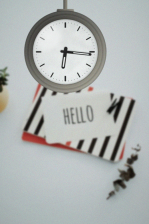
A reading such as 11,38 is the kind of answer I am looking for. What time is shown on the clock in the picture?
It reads 6,16
